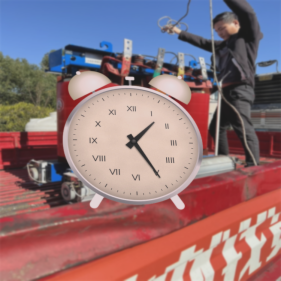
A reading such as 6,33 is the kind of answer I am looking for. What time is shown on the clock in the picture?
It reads 1,25
